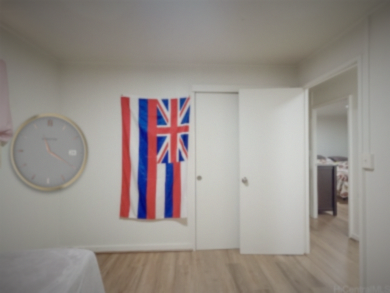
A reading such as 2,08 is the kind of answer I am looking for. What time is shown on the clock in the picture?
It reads 11,20
